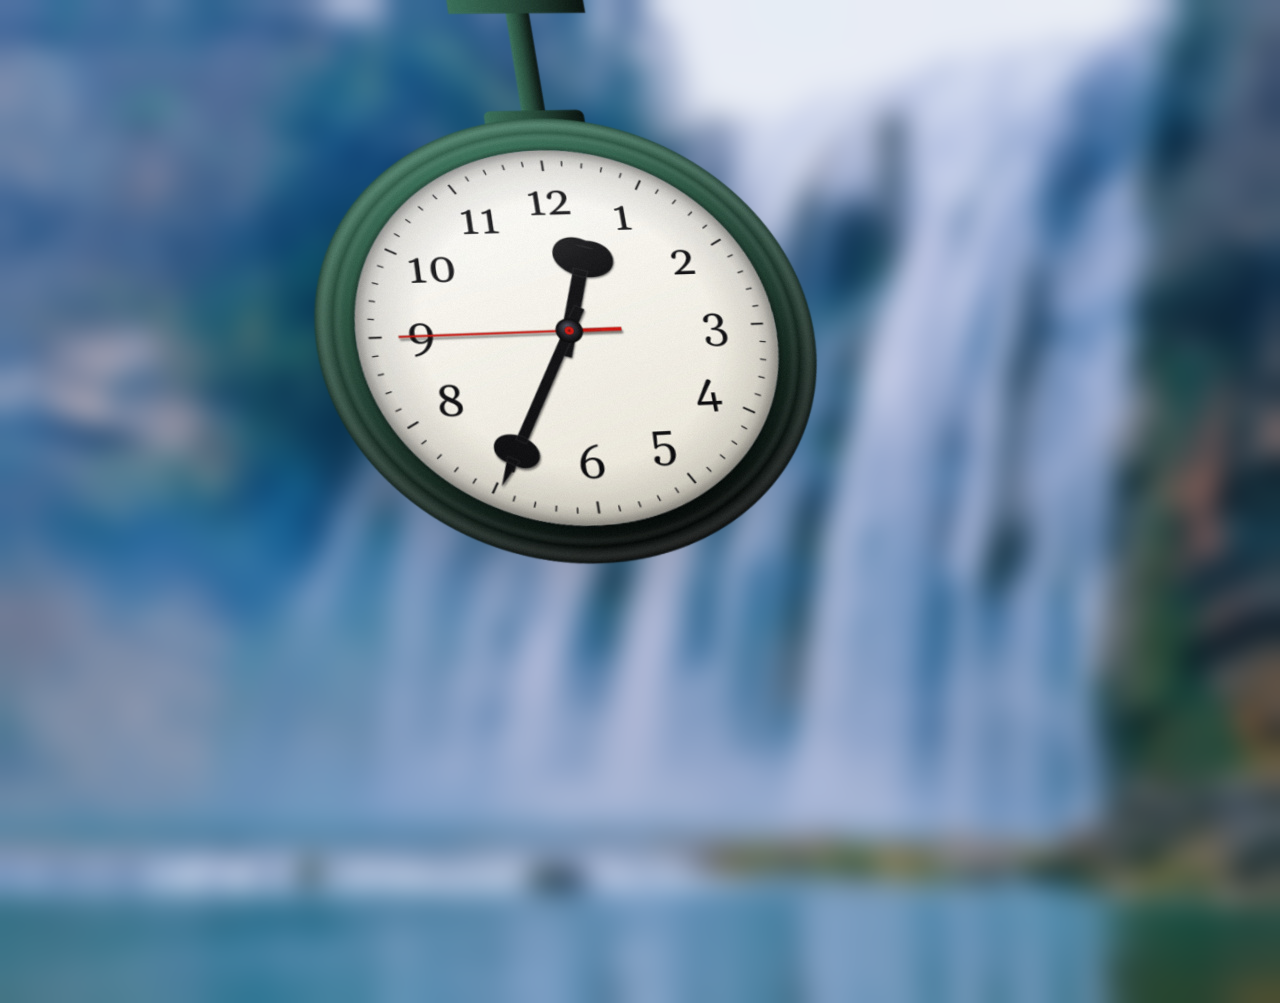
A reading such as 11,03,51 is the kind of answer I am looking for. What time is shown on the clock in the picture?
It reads 12,34,45
